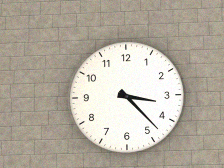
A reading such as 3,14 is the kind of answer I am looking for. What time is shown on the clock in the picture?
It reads 3,23
